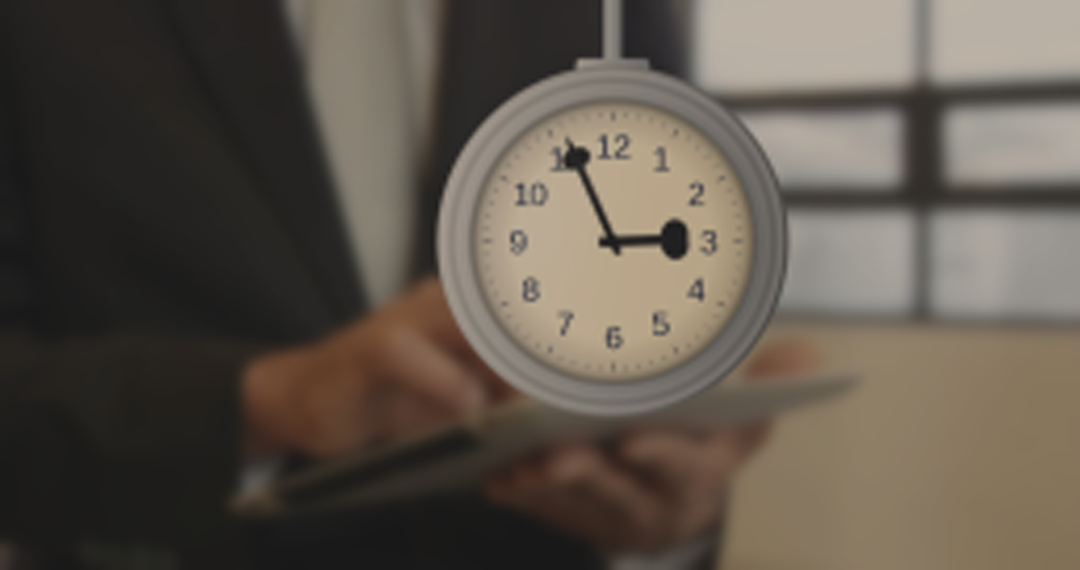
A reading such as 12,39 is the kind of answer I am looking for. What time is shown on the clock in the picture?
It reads 2,56
